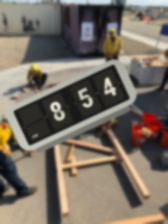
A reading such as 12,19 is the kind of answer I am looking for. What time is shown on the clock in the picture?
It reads 8,54
